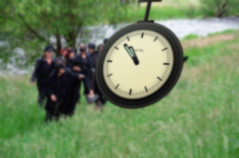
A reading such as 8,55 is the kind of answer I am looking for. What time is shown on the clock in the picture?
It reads 10,53
